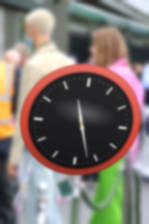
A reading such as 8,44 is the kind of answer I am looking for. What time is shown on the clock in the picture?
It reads 11,27
